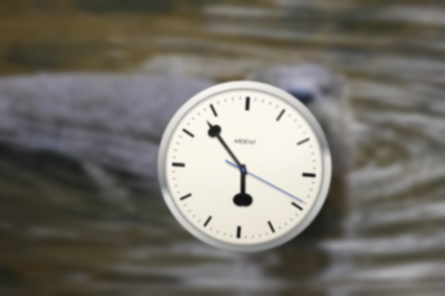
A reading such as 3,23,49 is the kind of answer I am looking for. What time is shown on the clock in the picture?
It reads 5,53,19
